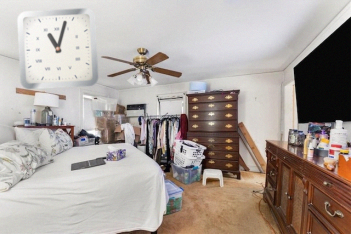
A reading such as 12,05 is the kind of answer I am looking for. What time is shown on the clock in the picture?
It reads 11,03
